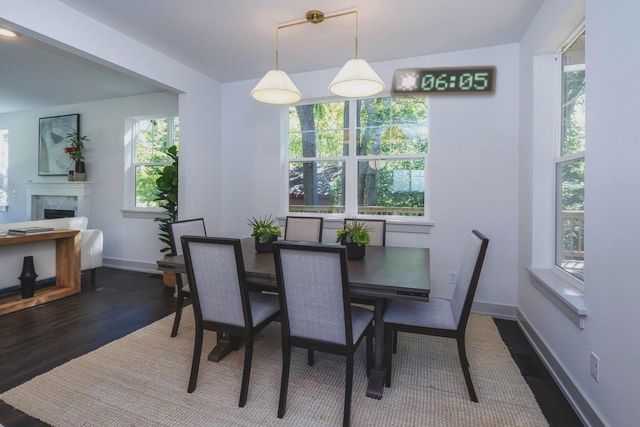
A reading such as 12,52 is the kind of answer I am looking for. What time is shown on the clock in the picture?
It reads 6,05
